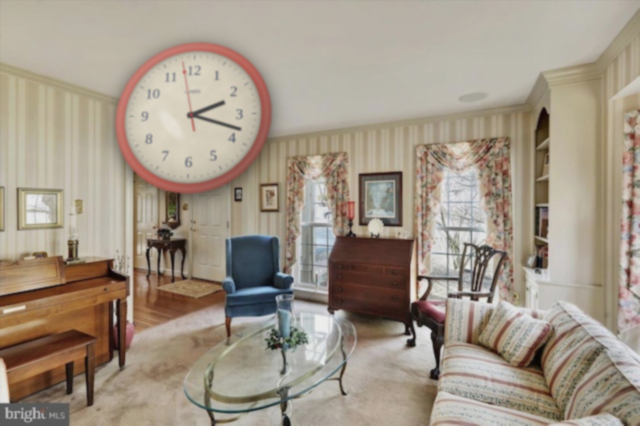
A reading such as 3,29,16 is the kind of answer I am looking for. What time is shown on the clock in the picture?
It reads 2,17,58
